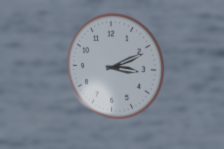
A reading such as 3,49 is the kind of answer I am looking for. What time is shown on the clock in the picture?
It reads 3,11
